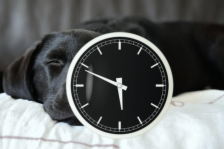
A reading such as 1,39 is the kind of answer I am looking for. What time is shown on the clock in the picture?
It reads 5,49
